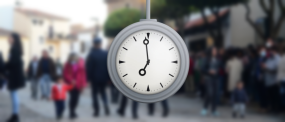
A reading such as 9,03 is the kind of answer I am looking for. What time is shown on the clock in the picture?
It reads 6,59
